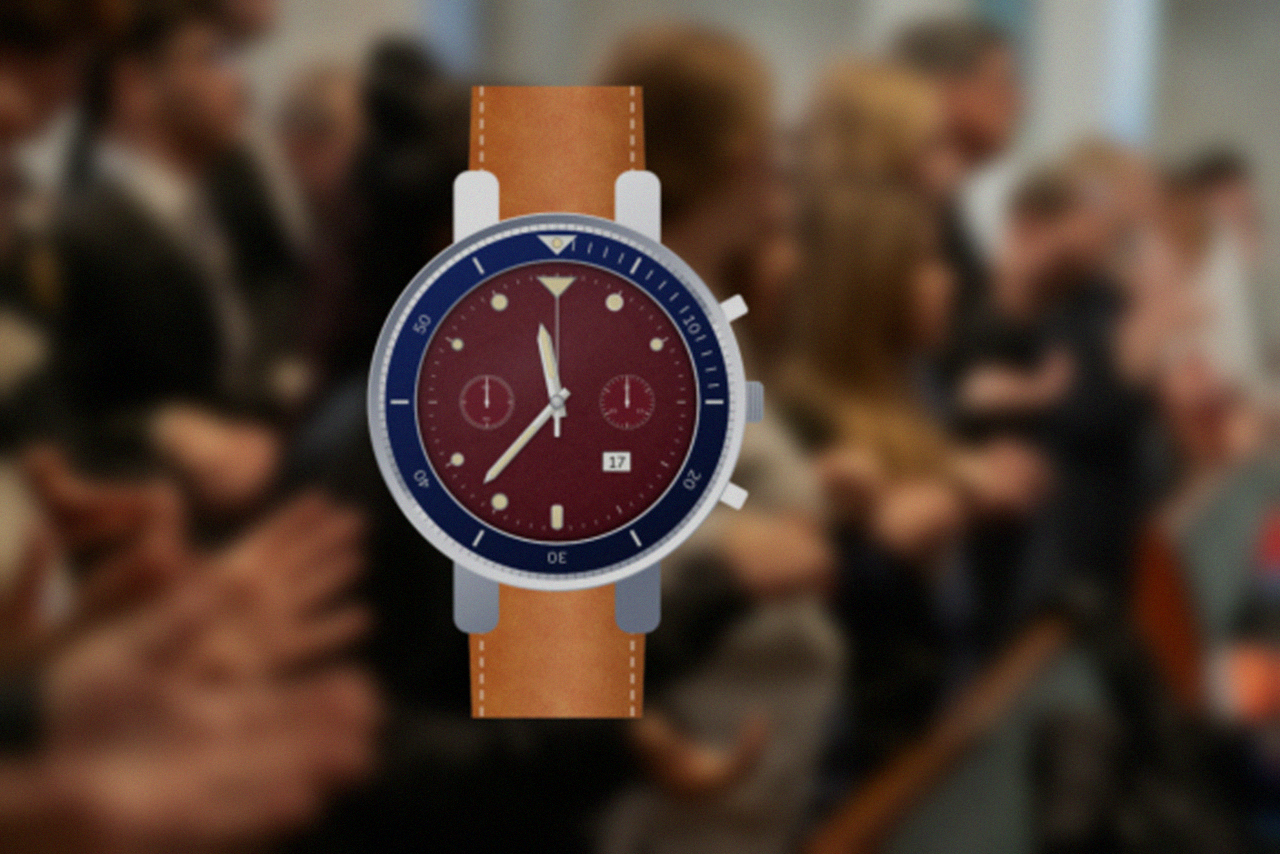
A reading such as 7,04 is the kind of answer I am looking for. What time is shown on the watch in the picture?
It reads 11,37
